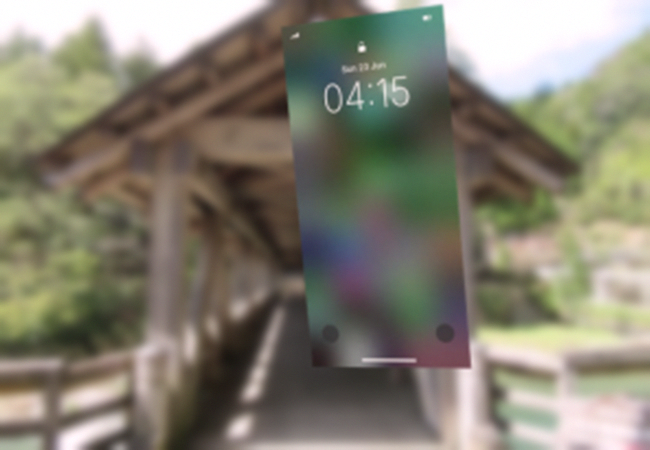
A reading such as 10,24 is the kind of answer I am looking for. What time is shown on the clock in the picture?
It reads 4,15
